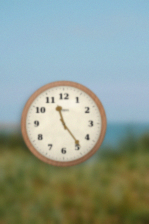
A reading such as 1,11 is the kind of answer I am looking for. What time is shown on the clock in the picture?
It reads 11,24
